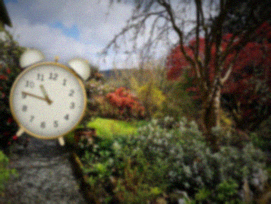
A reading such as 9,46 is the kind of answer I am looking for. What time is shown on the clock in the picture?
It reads 10,46
